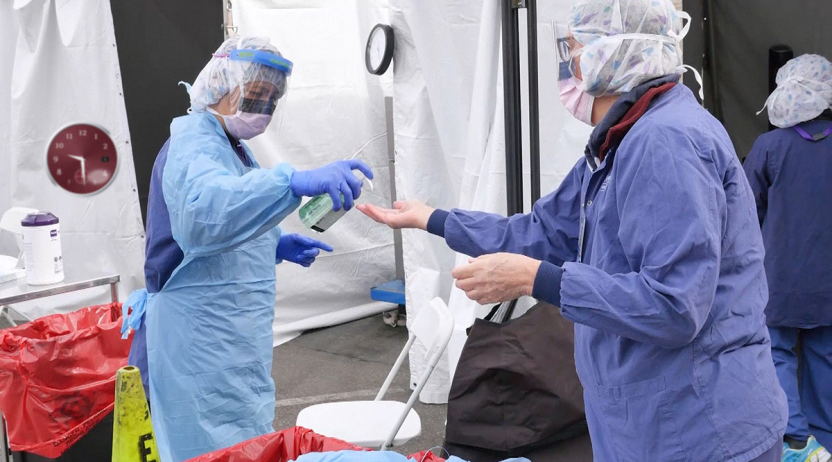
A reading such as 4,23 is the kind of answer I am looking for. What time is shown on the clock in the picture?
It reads 9,29
